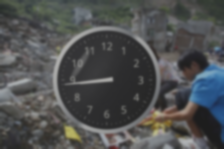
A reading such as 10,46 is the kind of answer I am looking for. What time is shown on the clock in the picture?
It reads 8,44
